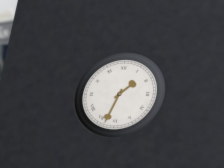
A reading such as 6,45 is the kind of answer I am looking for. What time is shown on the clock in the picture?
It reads 1,33
